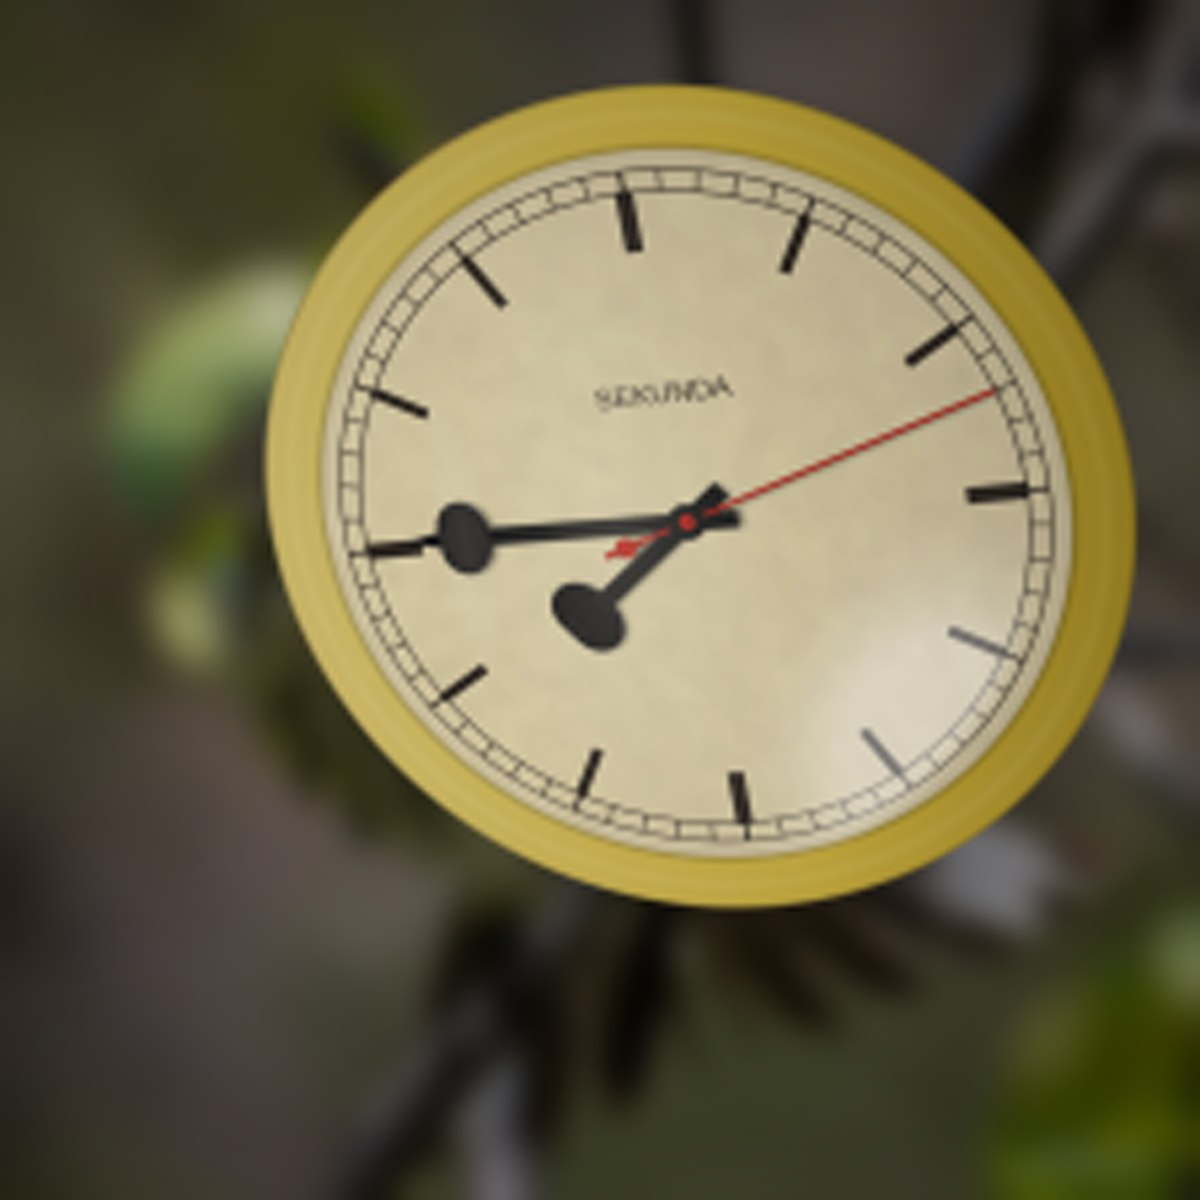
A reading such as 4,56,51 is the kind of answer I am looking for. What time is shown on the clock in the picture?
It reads 7,45,12
